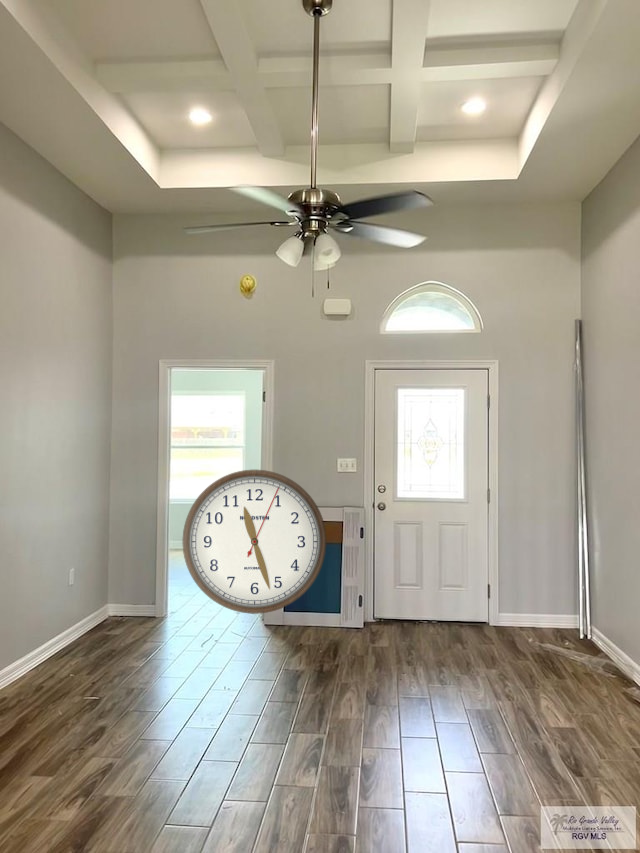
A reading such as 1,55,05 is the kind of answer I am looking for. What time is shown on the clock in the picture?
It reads 11,27,04
